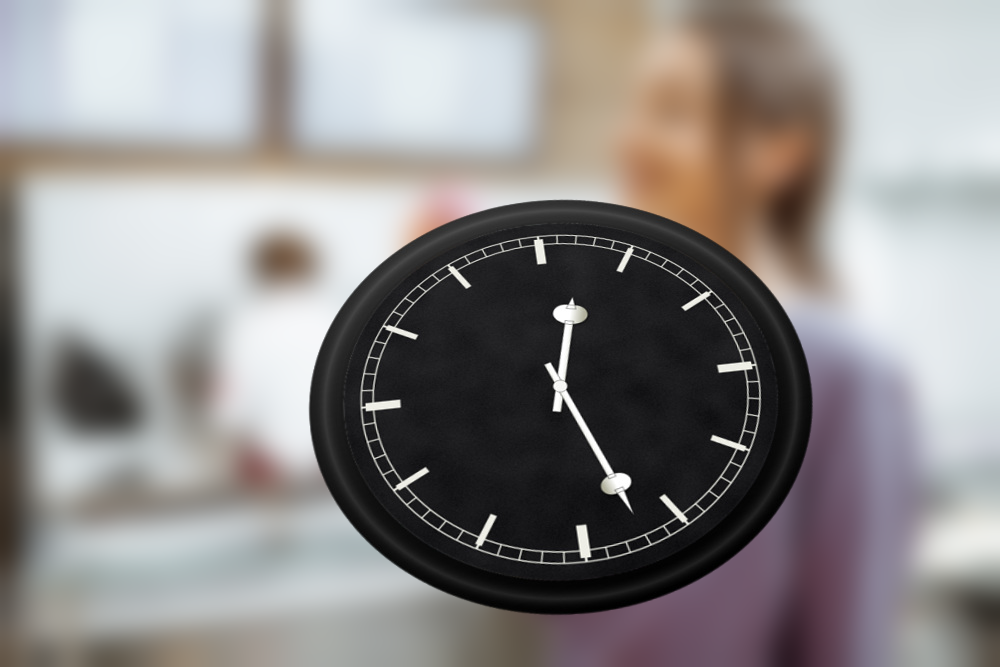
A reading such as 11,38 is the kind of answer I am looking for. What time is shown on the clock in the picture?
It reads 12,27
